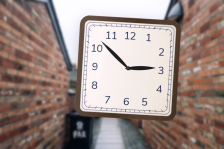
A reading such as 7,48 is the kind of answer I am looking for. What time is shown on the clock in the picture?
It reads 2,52
